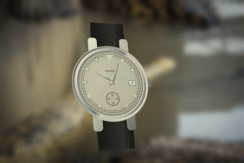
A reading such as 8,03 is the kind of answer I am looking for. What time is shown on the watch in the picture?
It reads 10,04
